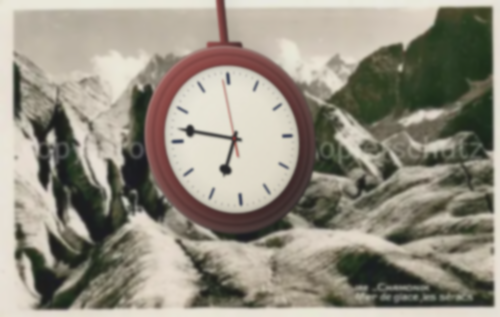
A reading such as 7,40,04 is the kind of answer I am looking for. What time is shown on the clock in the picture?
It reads 6,46,59
